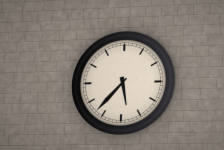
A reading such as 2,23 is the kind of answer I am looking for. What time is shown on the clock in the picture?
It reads 5,37
